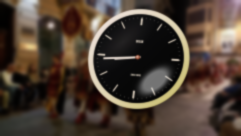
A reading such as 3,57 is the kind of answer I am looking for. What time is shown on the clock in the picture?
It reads 8,44
